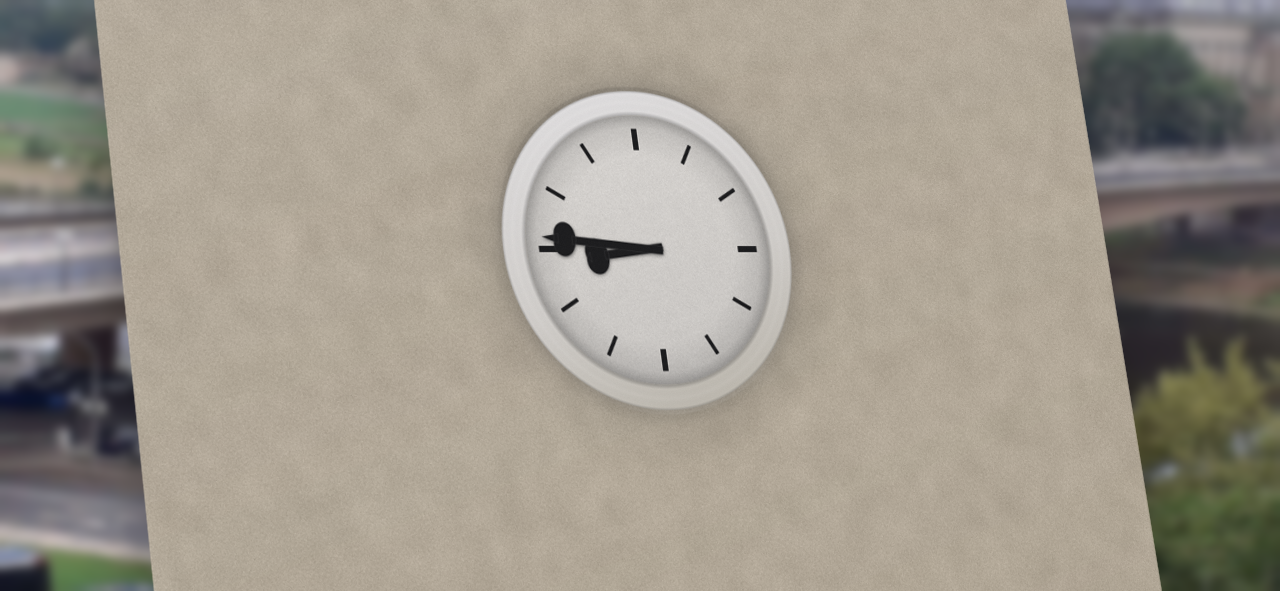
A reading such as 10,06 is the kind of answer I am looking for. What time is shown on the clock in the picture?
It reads 8,46
